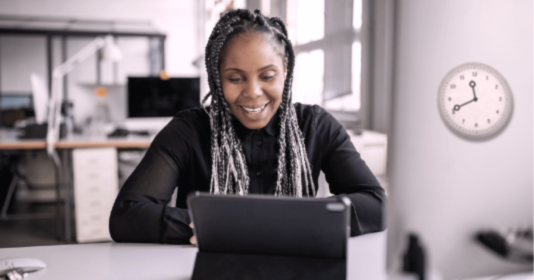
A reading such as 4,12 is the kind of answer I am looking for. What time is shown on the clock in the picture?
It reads 11,41
